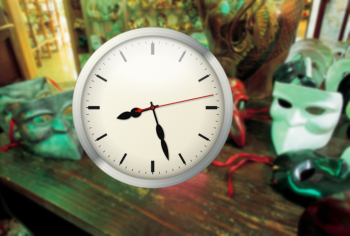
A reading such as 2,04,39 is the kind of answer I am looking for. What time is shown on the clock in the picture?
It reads 8,27,13
